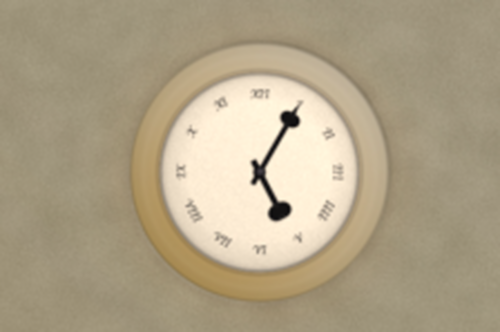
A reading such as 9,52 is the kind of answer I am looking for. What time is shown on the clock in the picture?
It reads 5,05
